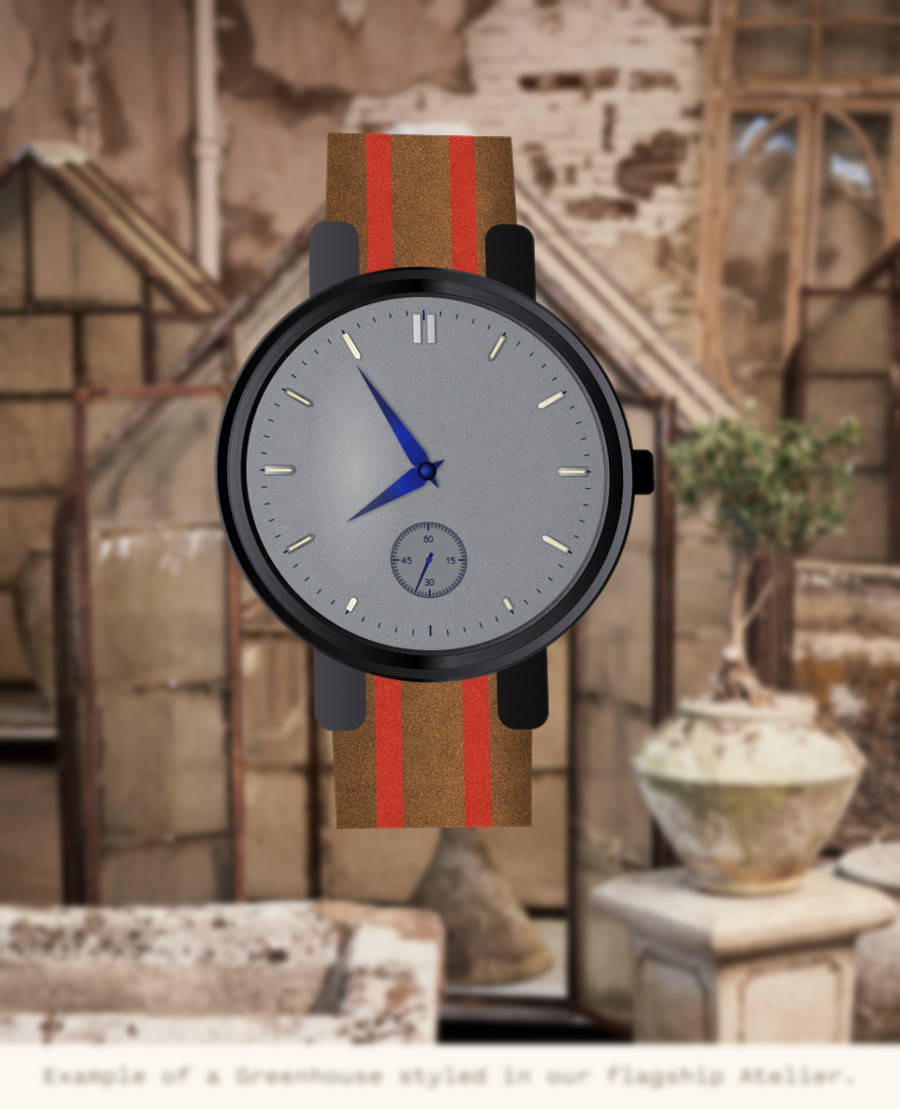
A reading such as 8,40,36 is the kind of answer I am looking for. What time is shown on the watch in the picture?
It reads 7,54,34
